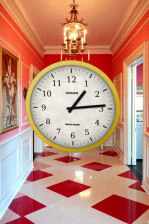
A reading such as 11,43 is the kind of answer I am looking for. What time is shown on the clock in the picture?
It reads 1,14
